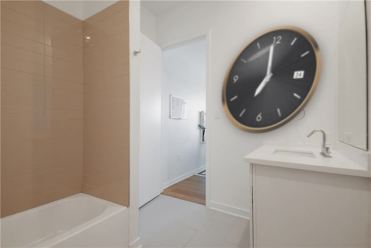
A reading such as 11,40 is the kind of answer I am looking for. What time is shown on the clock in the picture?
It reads 6,59
